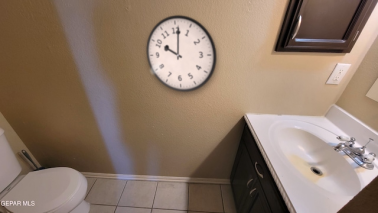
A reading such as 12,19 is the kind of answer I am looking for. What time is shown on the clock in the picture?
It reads 10,01
